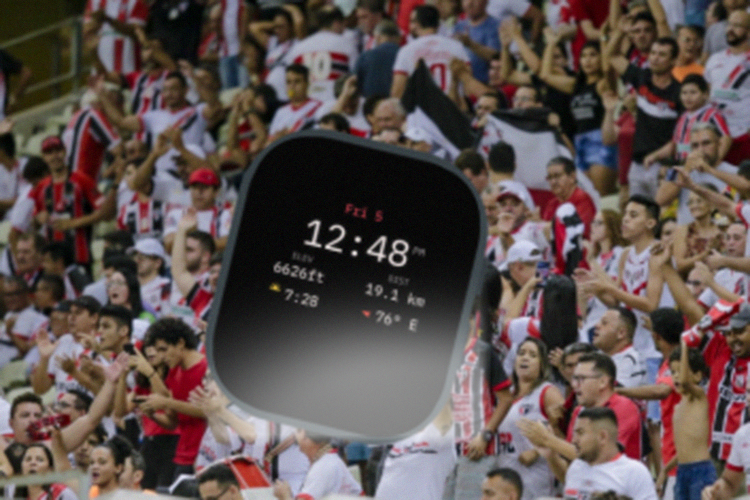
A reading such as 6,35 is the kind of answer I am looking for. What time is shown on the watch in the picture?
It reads 12,48
